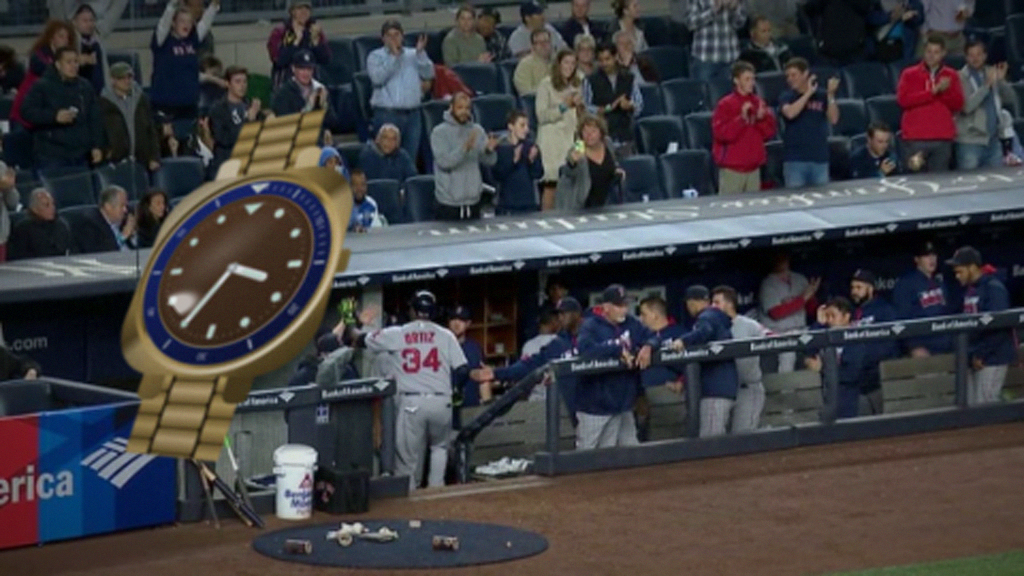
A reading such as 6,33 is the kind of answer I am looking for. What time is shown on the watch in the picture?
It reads 3,35
